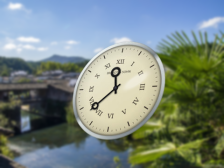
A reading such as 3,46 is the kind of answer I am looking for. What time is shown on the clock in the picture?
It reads 11,38
